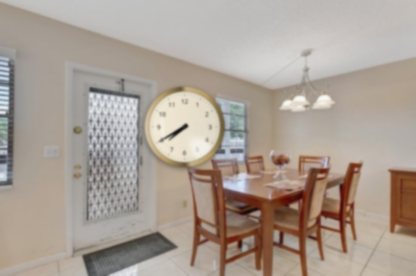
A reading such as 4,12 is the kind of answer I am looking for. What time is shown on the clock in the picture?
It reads 7,40
